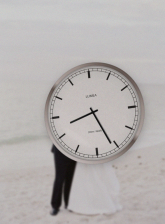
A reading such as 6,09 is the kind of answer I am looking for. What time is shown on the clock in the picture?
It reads 8,26
